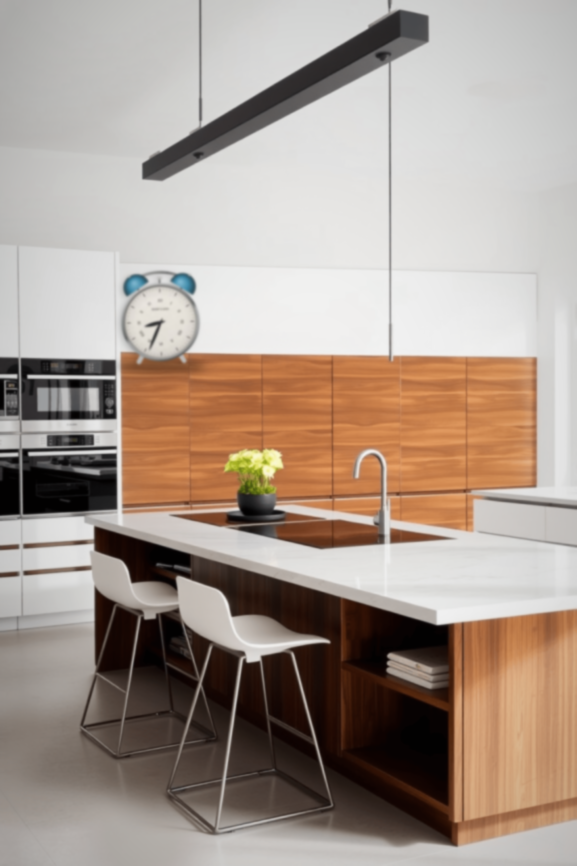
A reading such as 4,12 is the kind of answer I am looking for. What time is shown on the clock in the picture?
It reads 8,34
